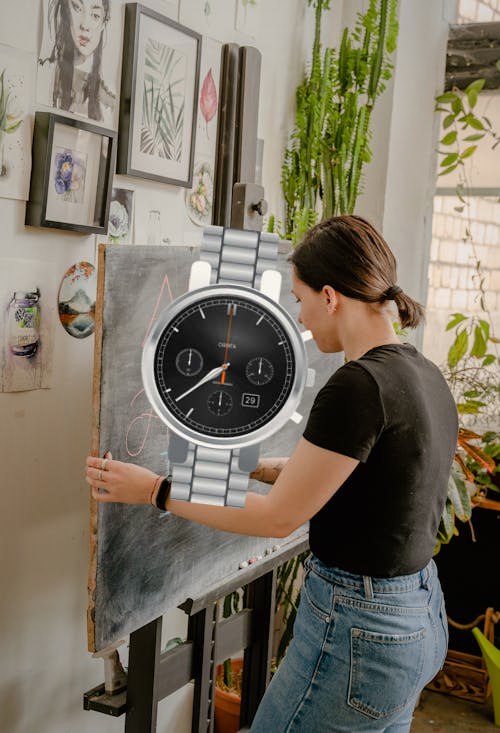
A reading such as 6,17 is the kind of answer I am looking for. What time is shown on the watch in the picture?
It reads 7,38
